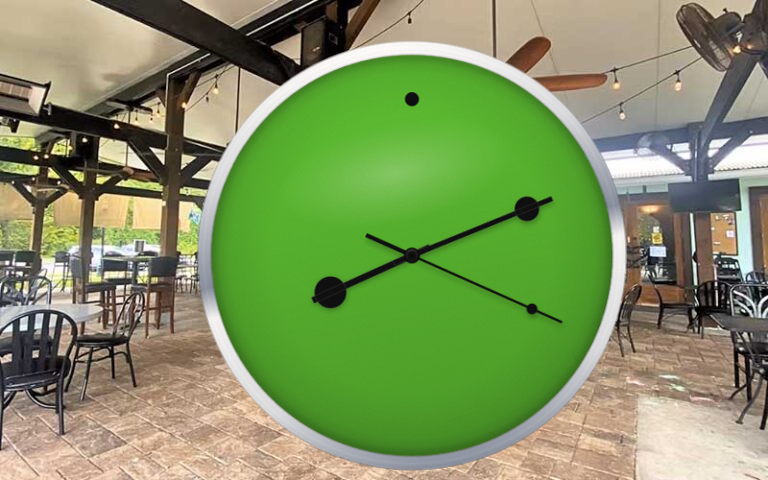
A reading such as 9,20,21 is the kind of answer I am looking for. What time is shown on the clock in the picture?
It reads 8,11,19
